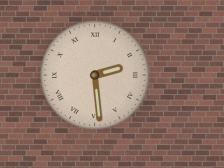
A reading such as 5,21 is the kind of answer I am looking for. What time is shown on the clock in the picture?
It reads 2,29
